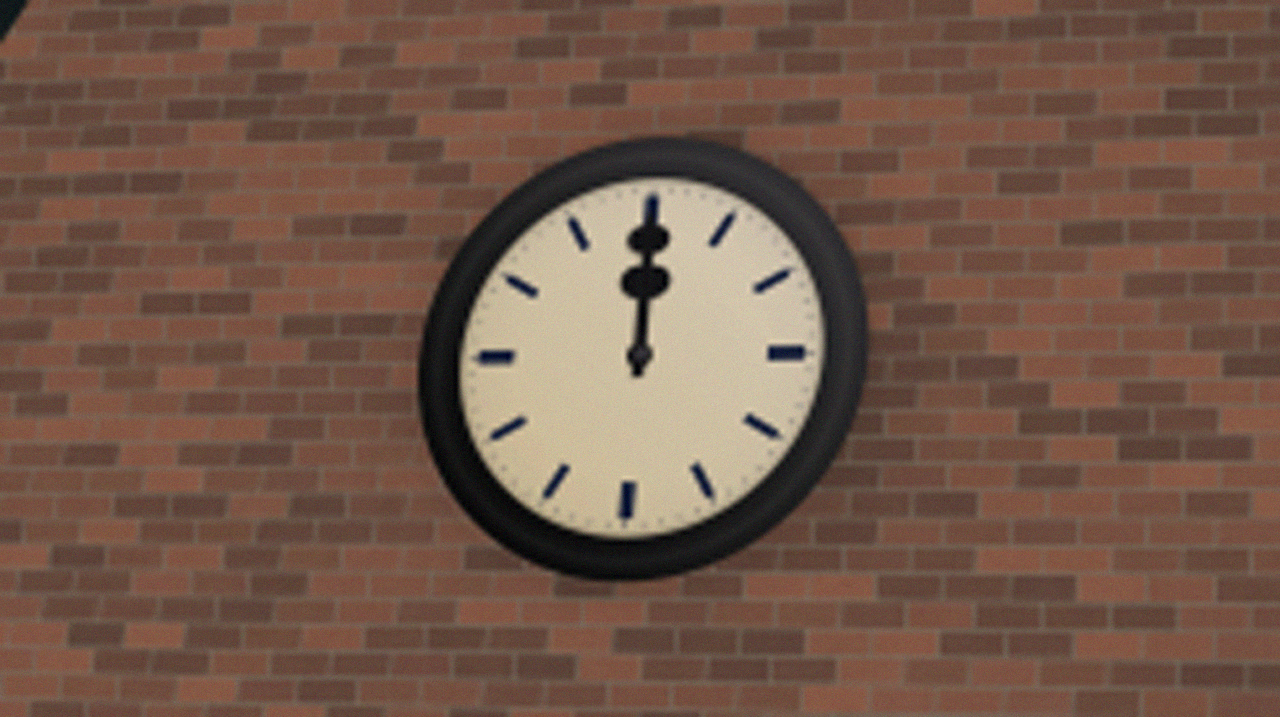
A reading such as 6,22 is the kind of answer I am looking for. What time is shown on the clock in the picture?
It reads 12,00
